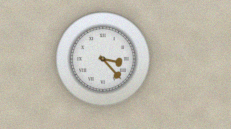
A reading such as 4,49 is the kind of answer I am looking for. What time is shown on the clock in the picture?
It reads 3,23
